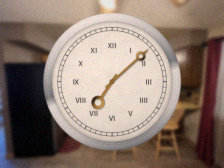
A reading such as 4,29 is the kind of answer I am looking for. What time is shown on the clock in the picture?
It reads 7,08
